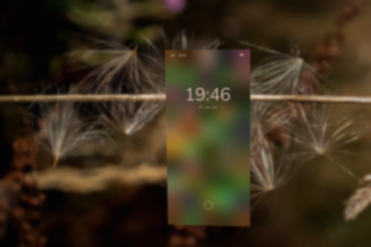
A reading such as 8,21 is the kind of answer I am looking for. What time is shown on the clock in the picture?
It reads 19,46
